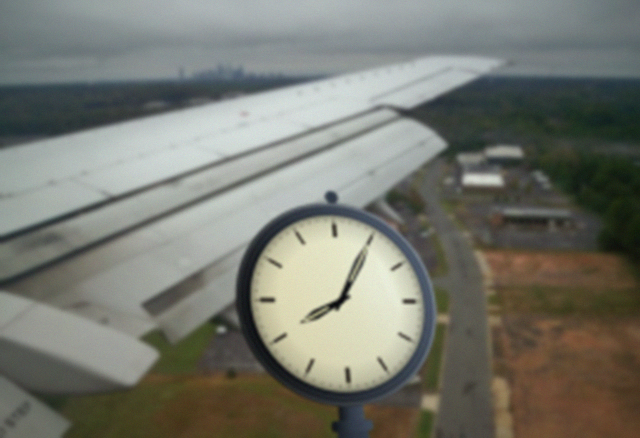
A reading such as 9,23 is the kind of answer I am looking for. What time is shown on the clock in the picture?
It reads 8,05
